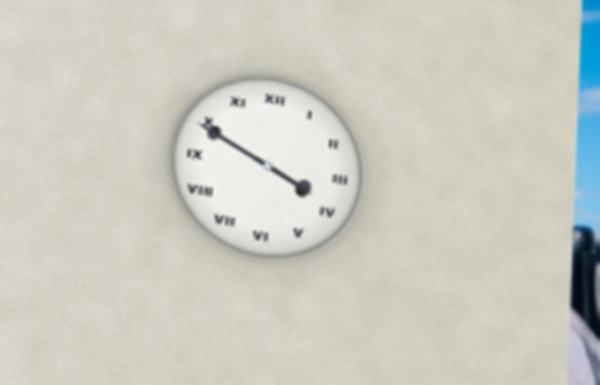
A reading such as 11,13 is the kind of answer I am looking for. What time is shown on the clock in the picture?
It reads 3,49
